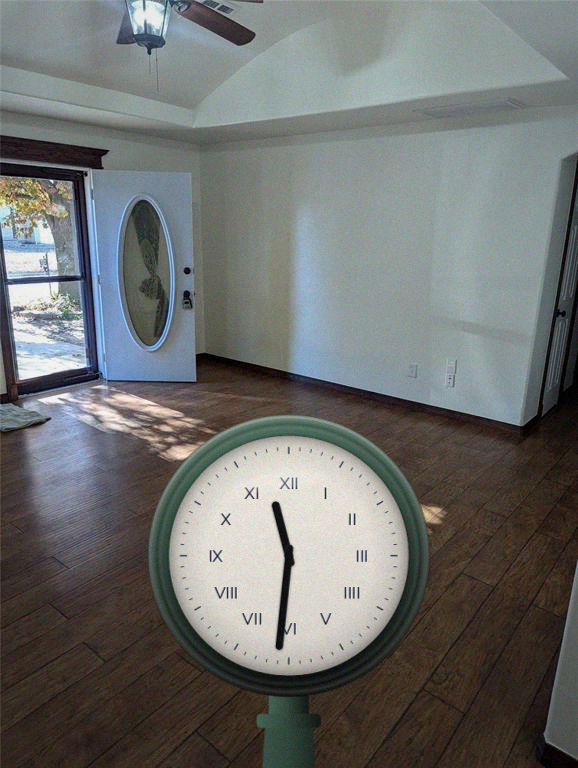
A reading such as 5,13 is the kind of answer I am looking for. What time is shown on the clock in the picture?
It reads 11,31
